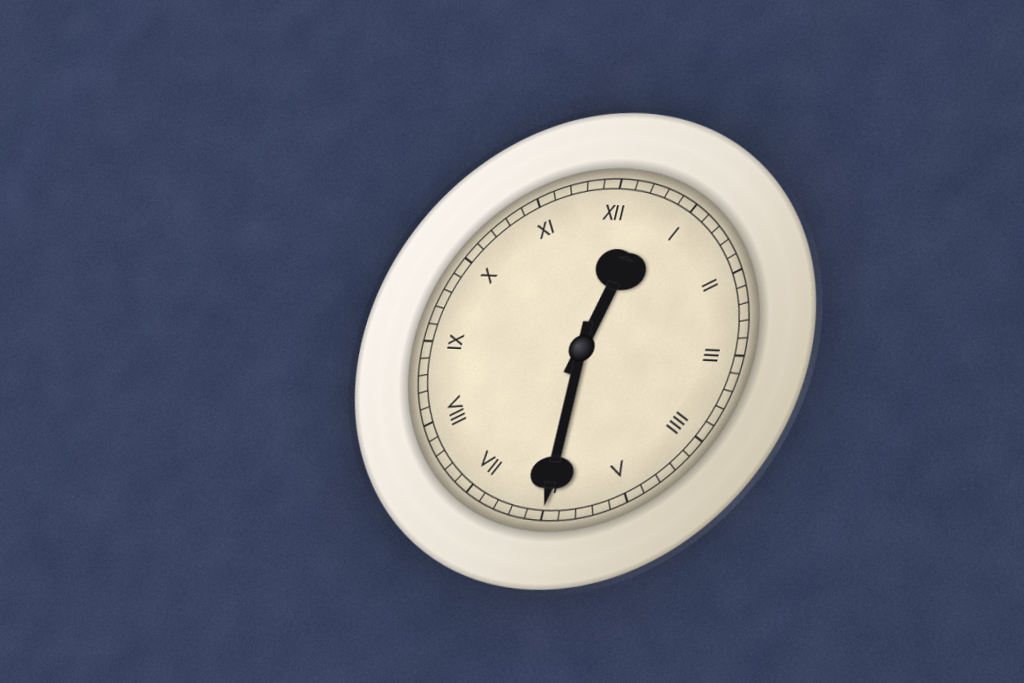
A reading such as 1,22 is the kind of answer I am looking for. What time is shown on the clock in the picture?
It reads 12,30
